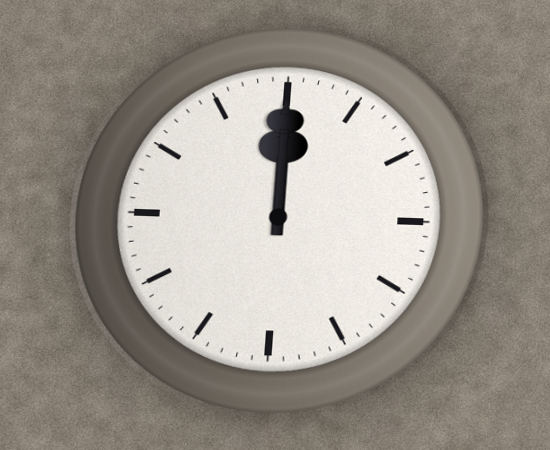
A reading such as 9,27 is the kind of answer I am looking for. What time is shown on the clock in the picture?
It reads 12,00
